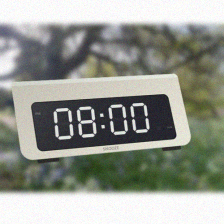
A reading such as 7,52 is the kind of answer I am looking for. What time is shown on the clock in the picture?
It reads 8,00
